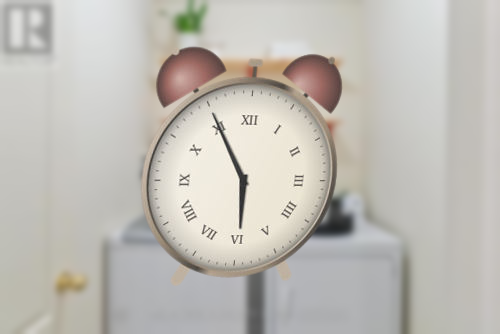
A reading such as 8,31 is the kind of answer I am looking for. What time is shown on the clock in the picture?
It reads 5,55
